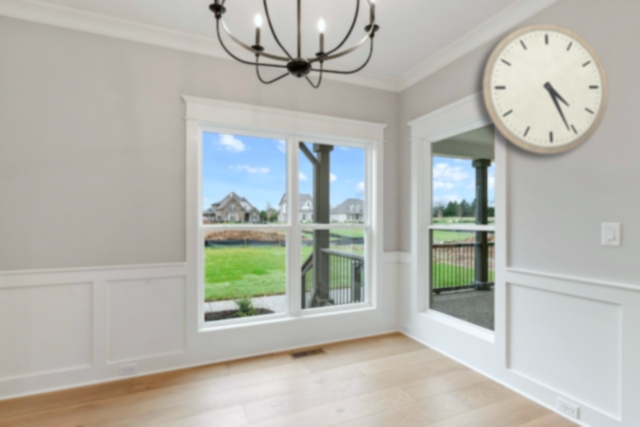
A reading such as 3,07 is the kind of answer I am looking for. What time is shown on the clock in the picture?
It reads 4,26
